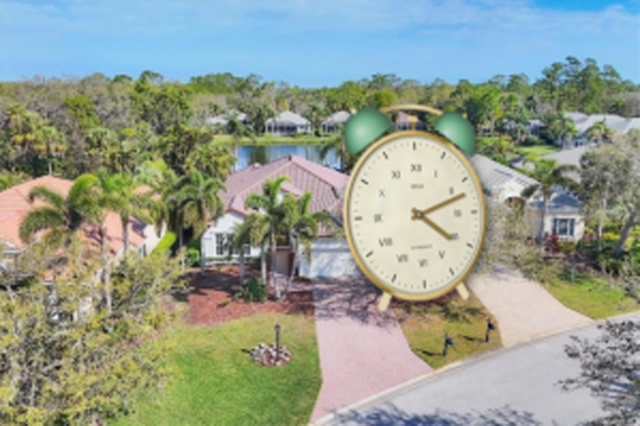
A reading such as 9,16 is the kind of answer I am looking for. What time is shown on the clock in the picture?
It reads 4,12
